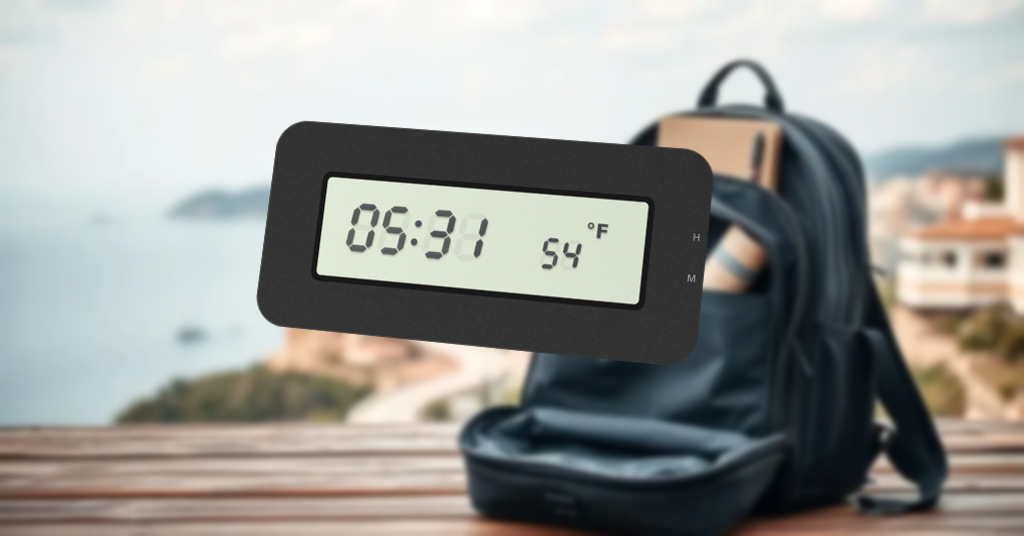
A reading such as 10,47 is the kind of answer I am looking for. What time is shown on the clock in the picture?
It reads 5,31
